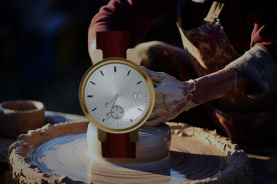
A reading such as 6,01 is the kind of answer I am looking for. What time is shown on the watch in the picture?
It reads 7,34
